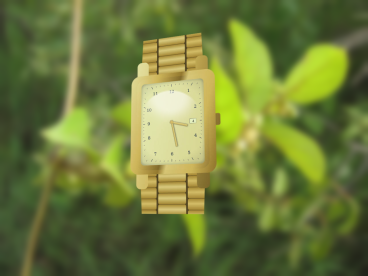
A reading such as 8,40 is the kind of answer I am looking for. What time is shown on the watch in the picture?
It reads 3,28
